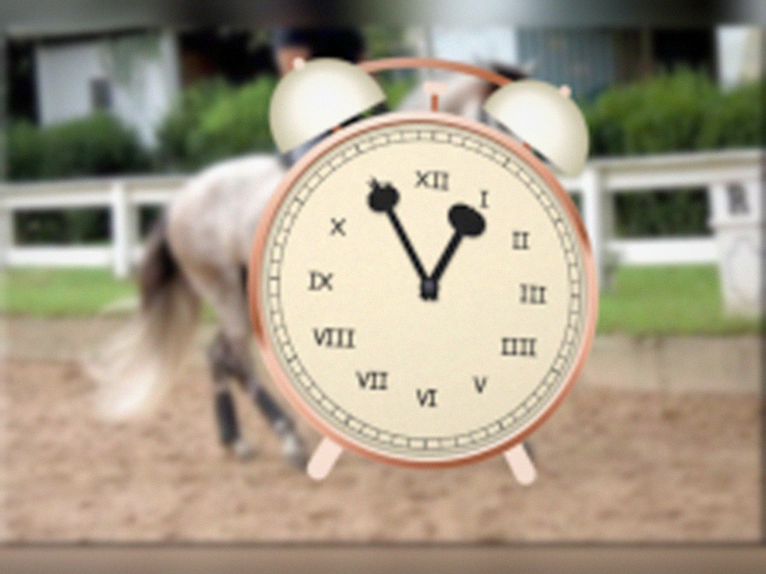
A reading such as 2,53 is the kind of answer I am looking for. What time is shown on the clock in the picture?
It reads 12,55
